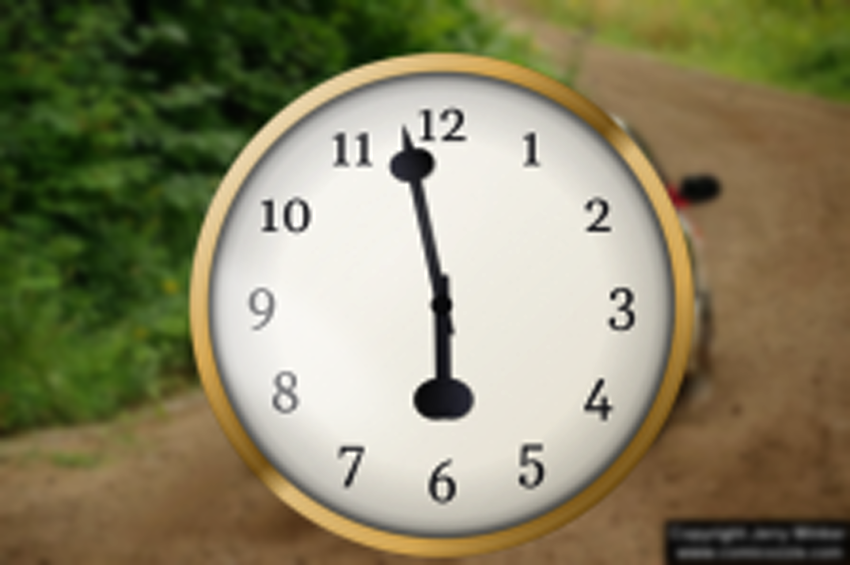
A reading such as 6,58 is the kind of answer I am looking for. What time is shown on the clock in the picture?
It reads 5,58
